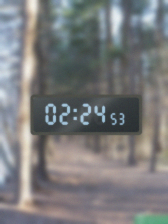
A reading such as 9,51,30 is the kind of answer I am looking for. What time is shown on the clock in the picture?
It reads 2,24,53
